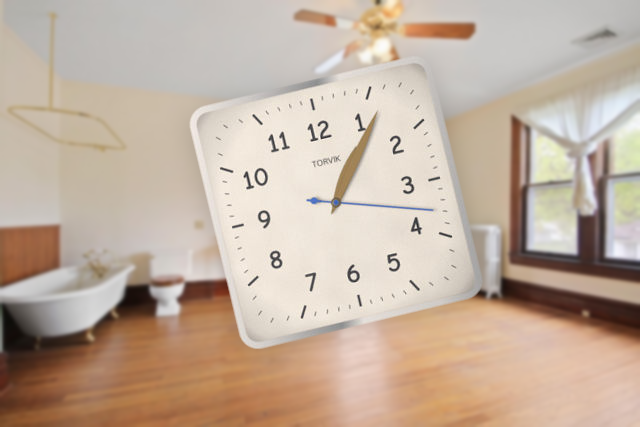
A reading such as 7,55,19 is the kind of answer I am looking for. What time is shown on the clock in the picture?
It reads 1,06,18
